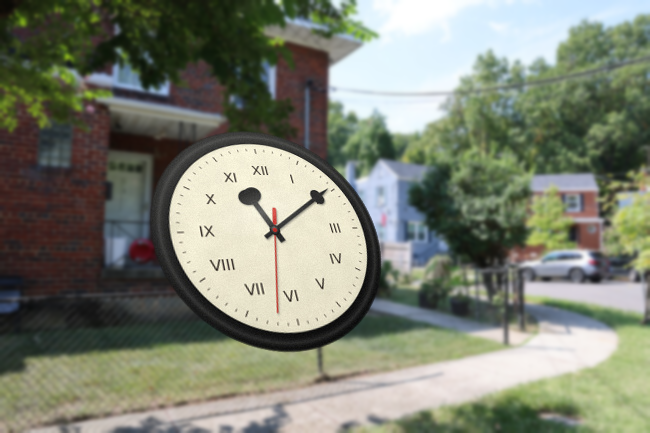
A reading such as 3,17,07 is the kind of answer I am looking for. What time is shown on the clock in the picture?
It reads 11,09,32
